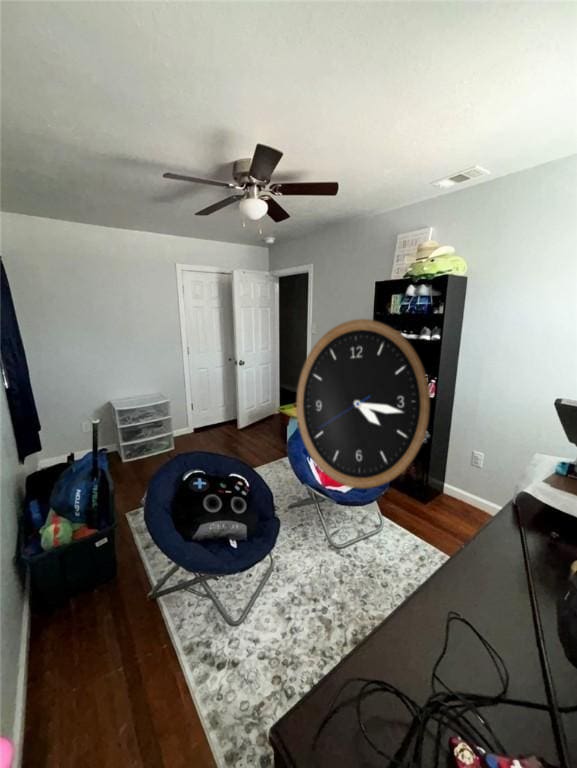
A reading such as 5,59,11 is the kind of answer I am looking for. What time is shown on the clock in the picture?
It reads 4,16,41
